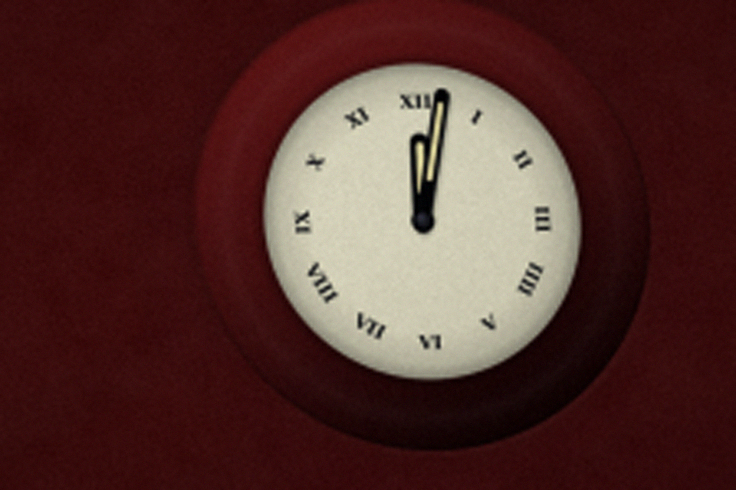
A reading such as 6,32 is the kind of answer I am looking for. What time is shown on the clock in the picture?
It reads 12,02
